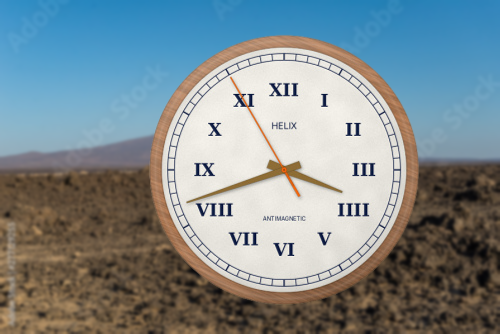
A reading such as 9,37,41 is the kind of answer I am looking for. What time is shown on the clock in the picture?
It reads 3,41,55
